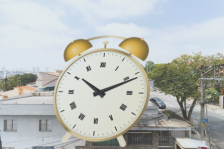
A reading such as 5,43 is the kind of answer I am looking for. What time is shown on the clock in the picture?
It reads 10,11
